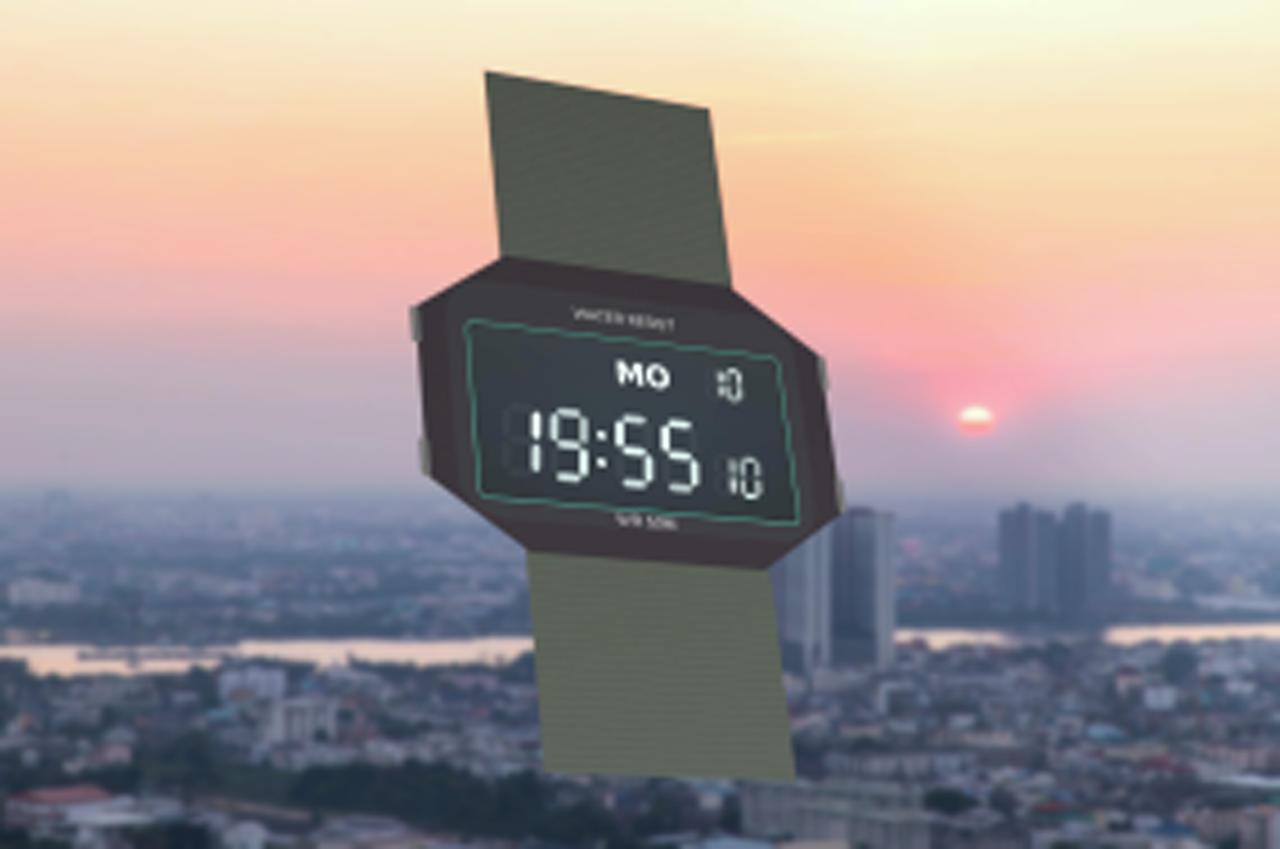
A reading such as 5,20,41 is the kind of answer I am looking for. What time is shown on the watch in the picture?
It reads 19,55,10
